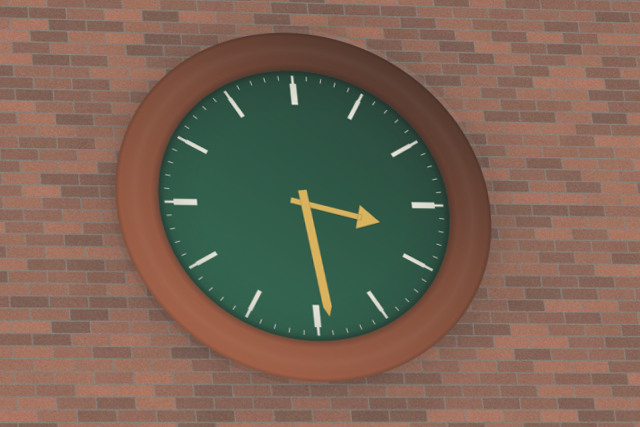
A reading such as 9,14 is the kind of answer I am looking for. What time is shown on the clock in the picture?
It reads 3,29
